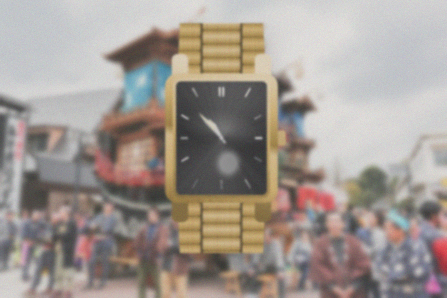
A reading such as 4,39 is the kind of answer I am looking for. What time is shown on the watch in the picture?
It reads 10,53
